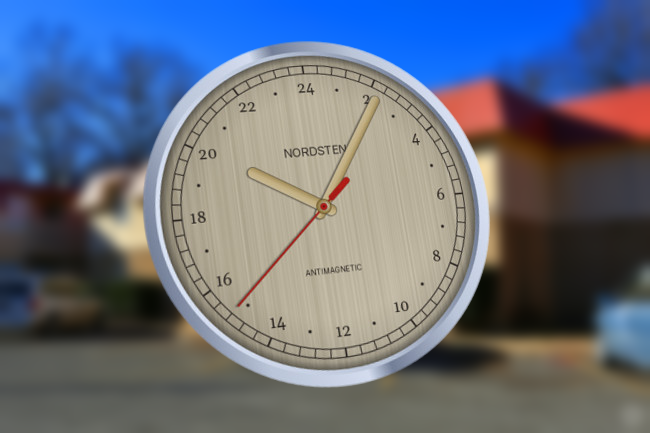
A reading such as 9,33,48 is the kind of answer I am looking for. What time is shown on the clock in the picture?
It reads 20,05,38
